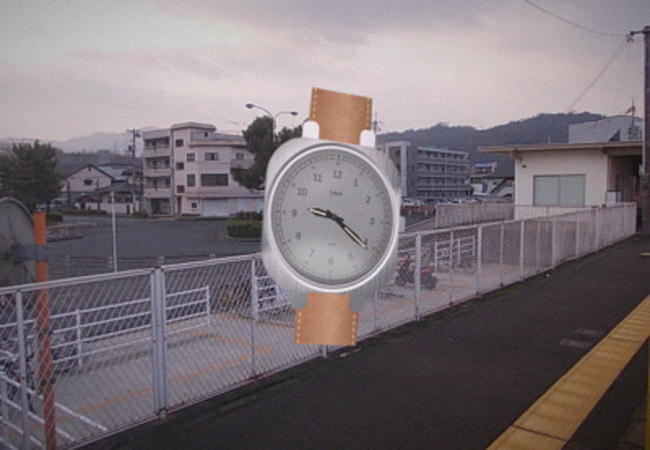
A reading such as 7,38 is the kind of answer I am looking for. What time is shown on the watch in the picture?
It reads 9,21
